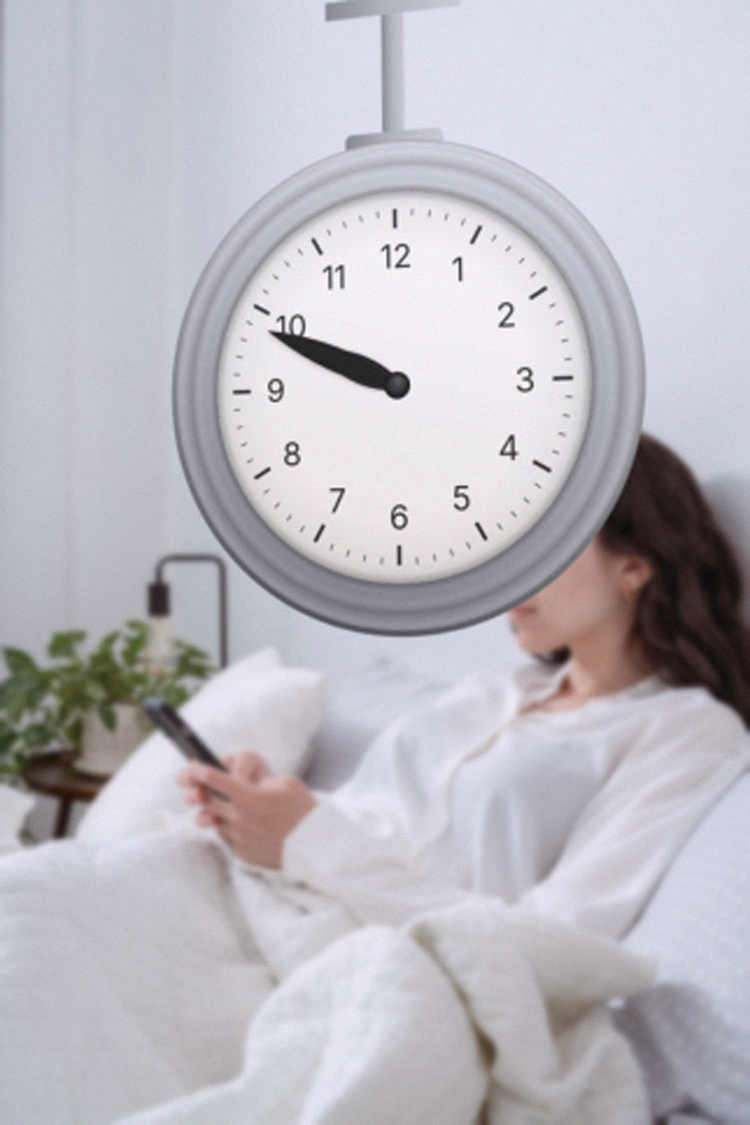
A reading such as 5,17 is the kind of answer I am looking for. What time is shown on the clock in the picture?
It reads 9,49
